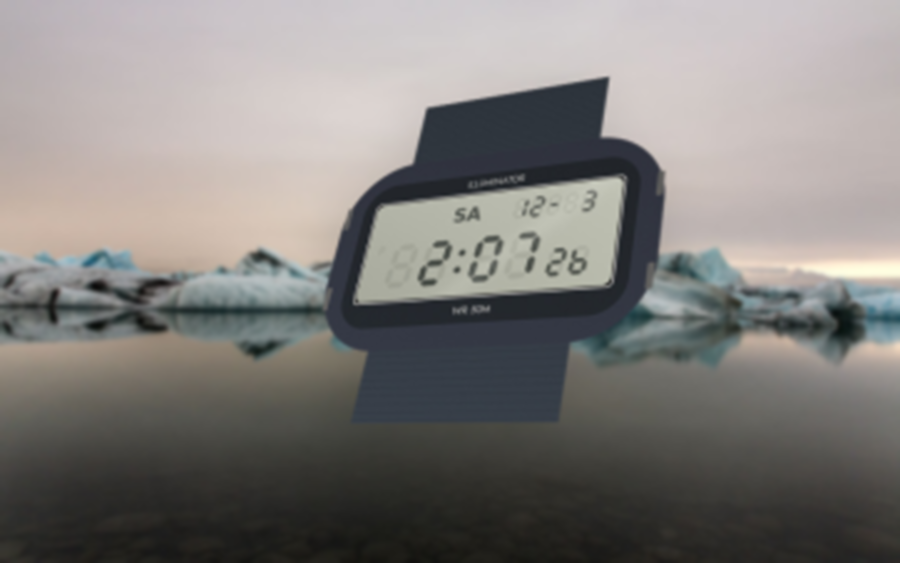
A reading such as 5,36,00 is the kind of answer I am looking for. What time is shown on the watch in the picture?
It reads 2,07,26
